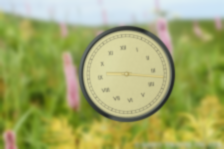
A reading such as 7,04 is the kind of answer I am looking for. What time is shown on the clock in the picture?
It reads 9,17
